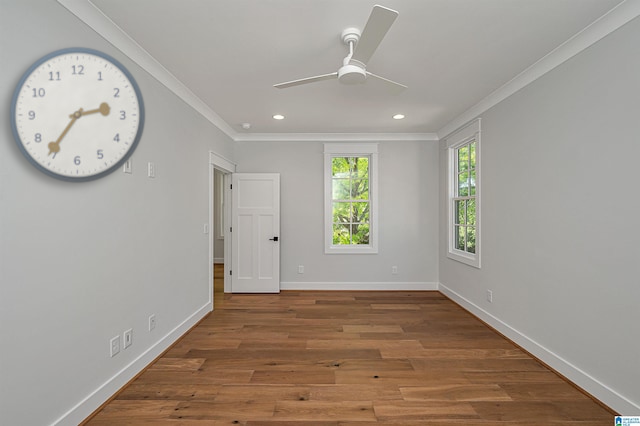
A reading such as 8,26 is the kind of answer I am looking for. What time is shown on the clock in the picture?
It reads 2,36
